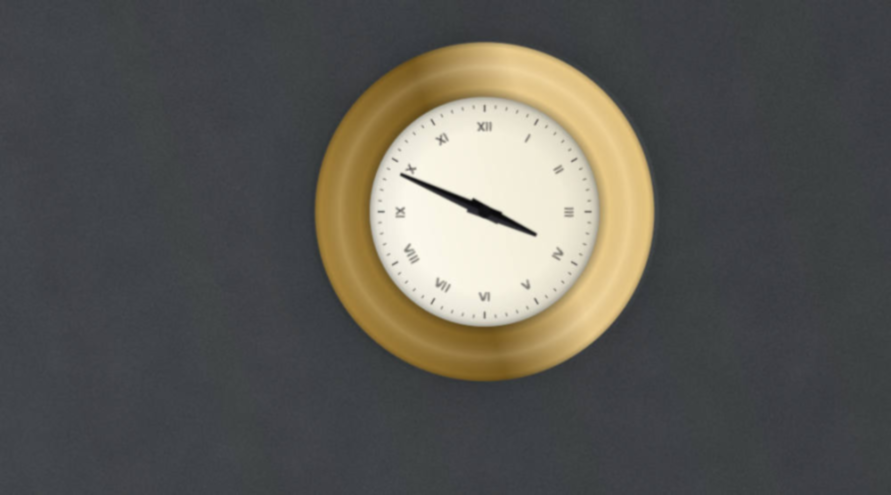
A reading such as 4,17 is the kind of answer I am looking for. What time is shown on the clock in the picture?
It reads 3,49
